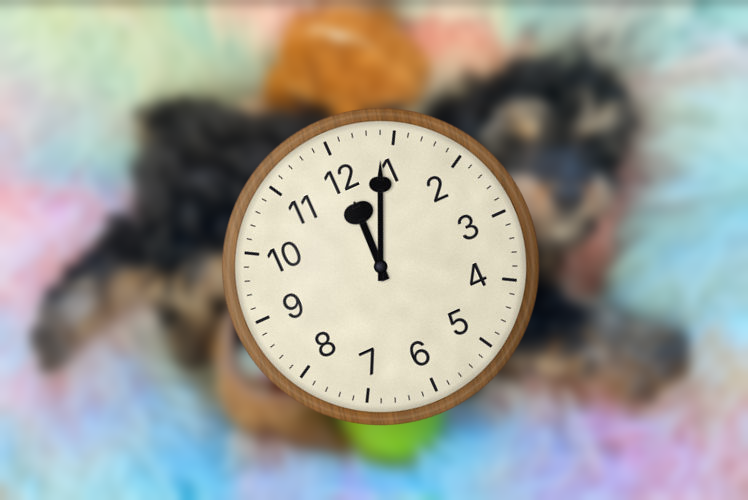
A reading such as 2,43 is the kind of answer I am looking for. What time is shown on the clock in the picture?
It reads 12,04
